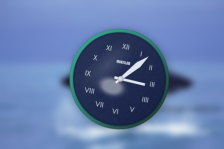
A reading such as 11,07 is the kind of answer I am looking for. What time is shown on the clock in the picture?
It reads 3,07
